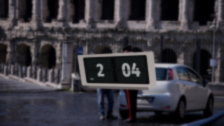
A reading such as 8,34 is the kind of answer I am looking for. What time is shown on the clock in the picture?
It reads 2,04
